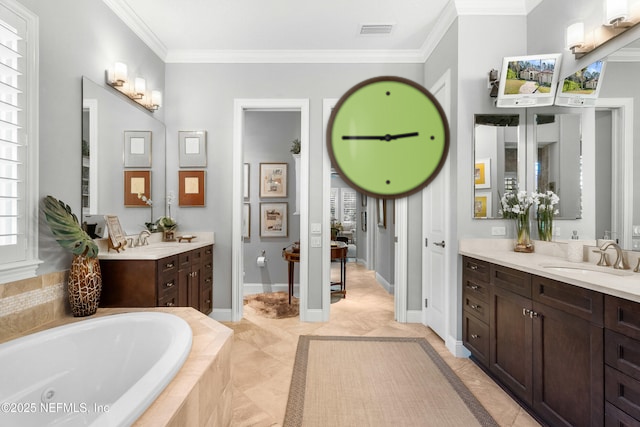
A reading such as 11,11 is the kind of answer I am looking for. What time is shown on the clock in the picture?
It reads 2,45
